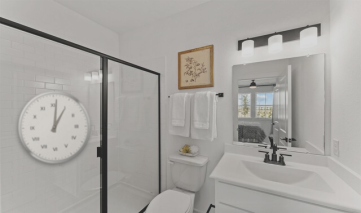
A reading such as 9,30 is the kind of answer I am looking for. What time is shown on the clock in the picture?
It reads 1,01
